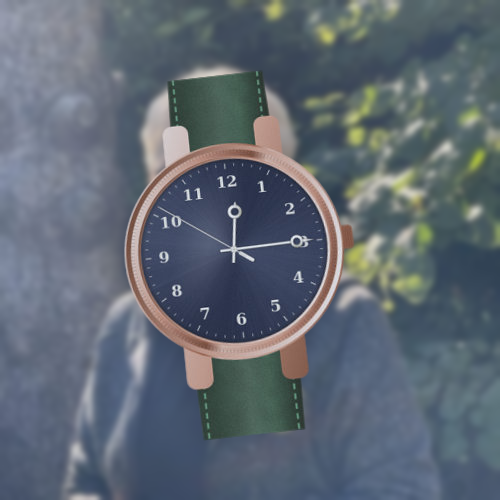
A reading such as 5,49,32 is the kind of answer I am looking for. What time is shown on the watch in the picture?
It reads 12,14,51
